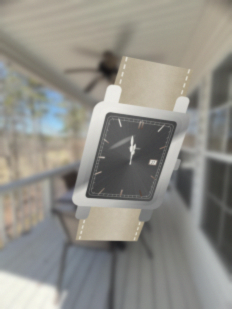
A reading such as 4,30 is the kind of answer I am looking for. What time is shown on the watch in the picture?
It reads 11,58
